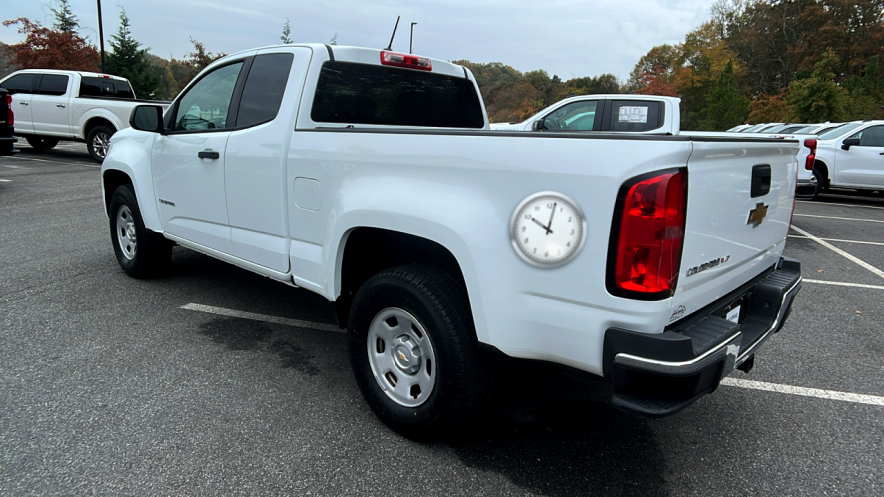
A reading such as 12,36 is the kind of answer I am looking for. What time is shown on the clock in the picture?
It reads 10,02
